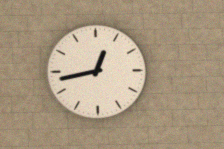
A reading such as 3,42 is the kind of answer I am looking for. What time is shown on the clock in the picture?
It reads 12,43
